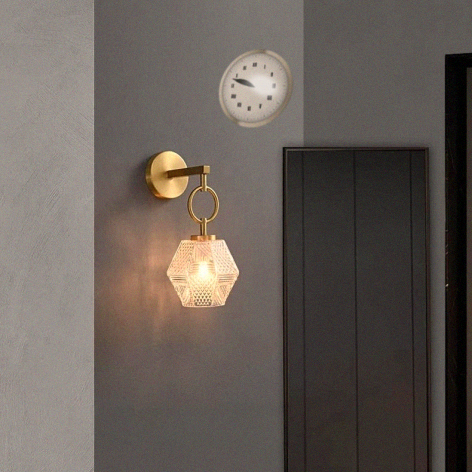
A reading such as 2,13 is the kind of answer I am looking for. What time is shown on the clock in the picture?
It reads 9,48
